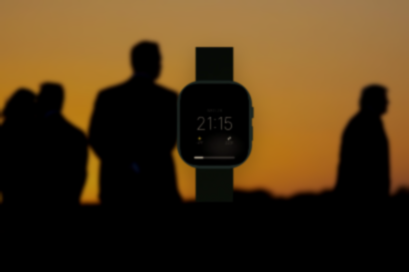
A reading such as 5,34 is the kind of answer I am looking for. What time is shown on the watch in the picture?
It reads 21,15
